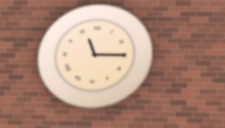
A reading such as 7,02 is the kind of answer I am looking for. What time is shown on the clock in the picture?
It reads 11,15
